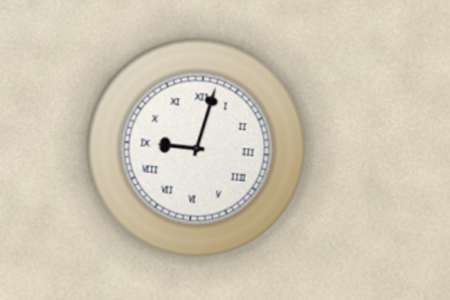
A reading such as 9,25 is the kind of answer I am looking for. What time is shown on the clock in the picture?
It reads 9,02
